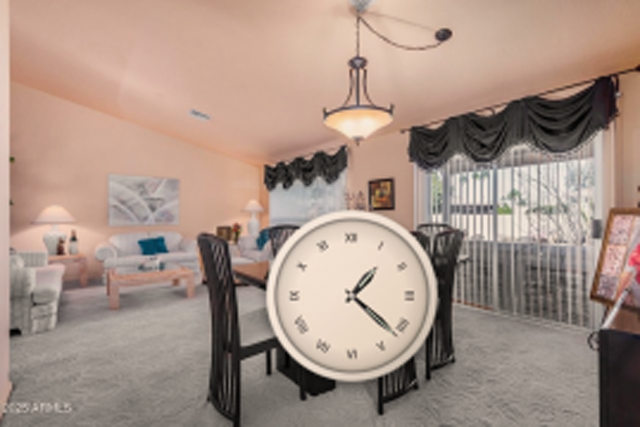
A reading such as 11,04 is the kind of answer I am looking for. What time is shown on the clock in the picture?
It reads 1,22
